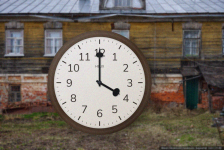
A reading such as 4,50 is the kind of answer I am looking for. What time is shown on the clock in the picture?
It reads 4,00
